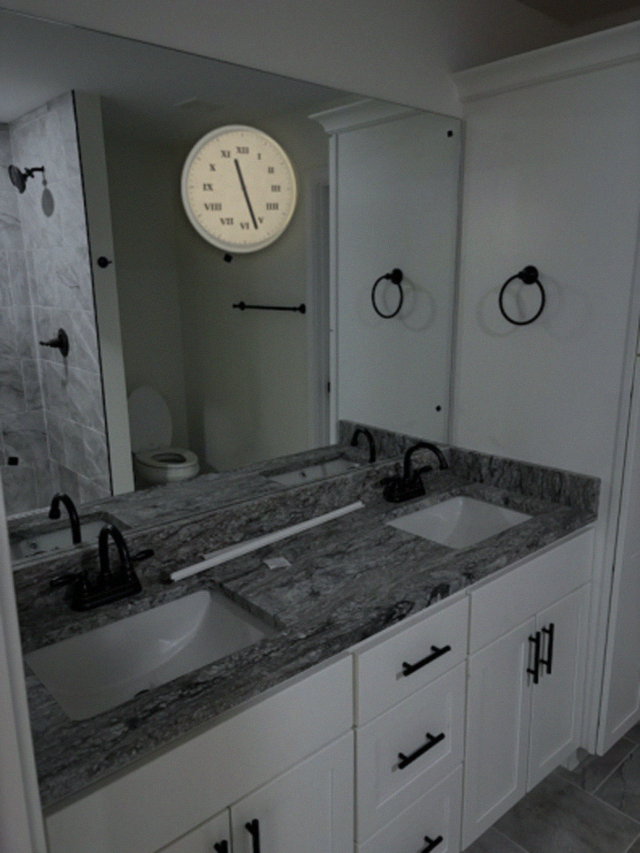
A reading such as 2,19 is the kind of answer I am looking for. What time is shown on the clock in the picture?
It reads 11,27
